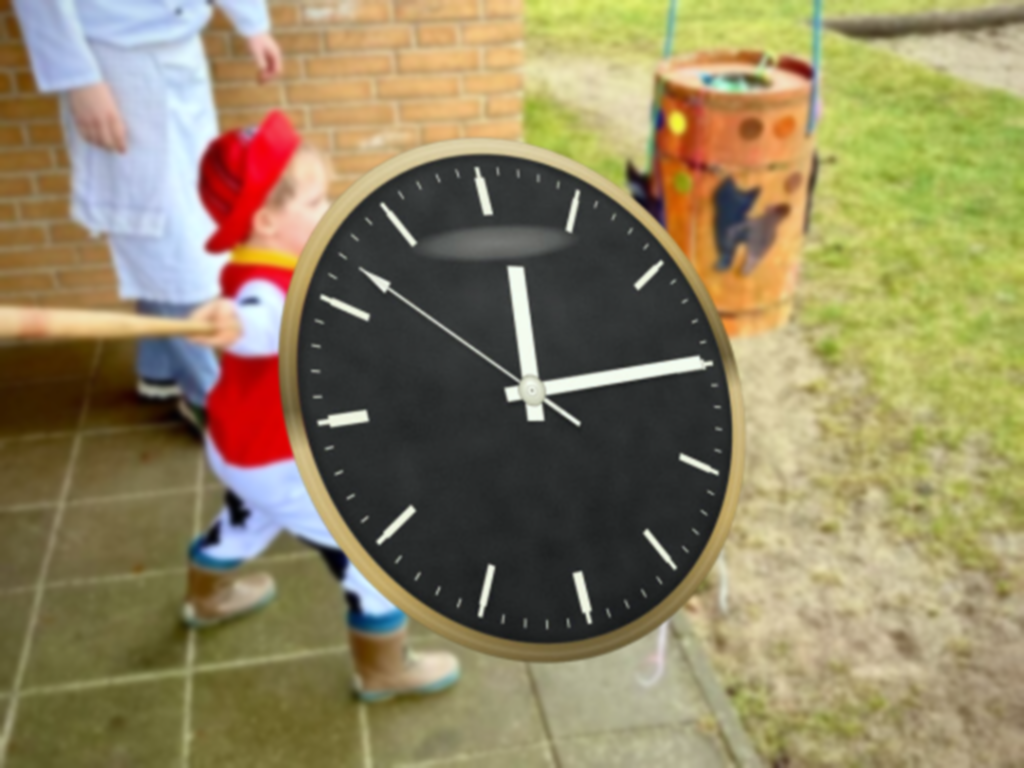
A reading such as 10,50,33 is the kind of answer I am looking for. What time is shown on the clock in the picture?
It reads 12,14,52
